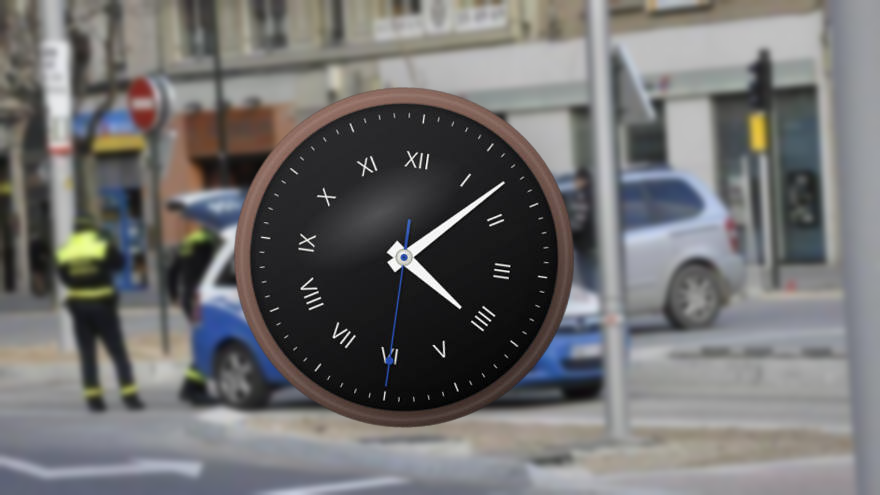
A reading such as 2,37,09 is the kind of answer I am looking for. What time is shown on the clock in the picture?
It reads 4,07,30
